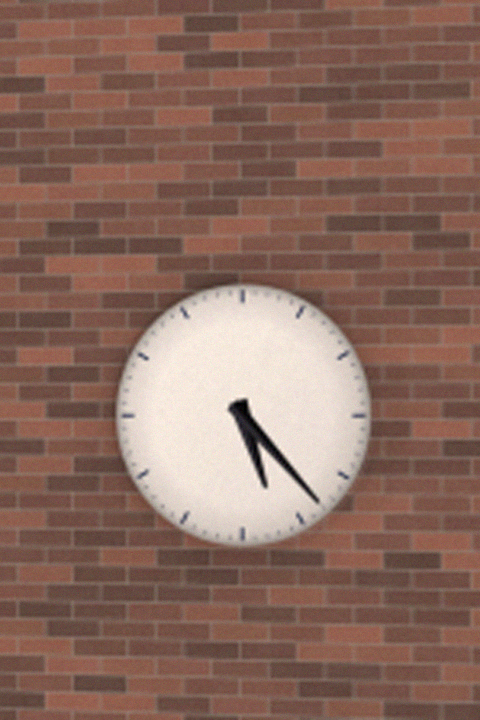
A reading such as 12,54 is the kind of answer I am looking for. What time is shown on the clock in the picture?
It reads 5,23
